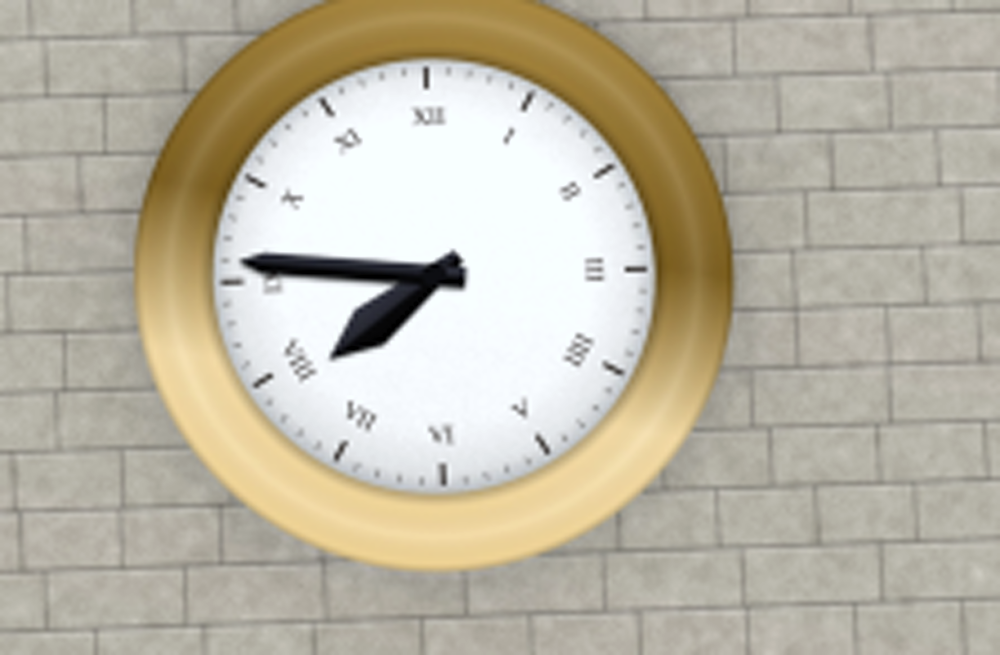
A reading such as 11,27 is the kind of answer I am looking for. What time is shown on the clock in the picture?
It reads 7,46
